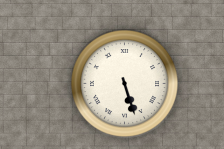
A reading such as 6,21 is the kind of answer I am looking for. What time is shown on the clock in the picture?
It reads 5,27
